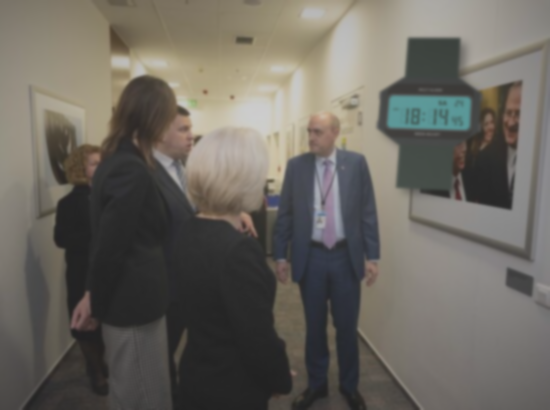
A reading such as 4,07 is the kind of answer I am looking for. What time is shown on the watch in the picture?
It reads 18,14
